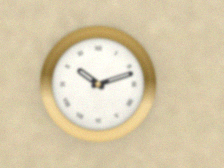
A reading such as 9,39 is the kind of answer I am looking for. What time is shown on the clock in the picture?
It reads 10,12
